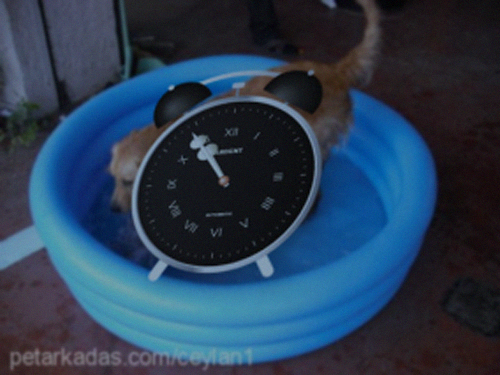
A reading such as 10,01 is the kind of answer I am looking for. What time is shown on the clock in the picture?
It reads 10,54
